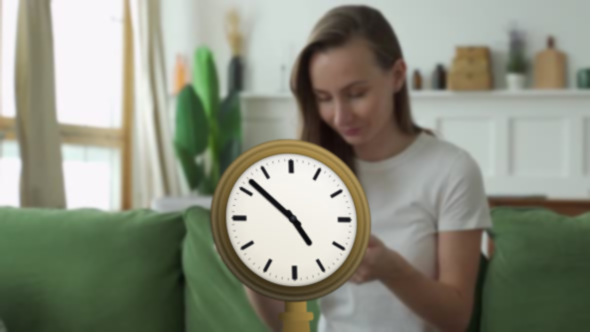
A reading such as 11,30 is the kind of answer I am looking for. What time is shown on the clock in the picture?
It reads 4,52
